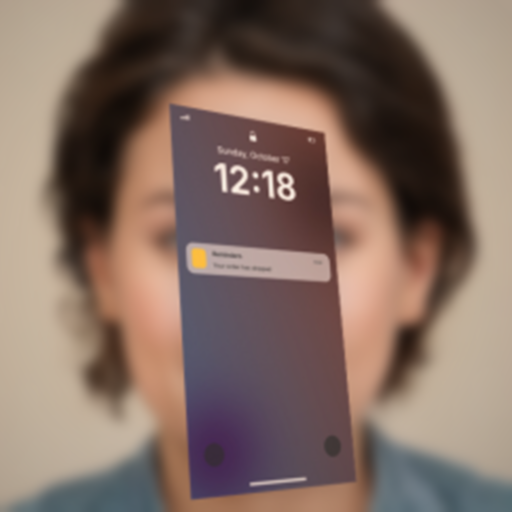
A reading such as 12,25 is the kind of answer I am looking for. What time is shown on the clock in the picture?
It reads 12,18
